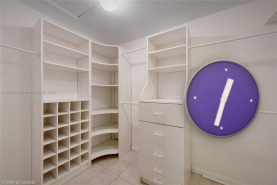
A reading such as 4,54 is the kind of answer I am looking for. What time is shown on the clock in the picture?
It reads 12,32
